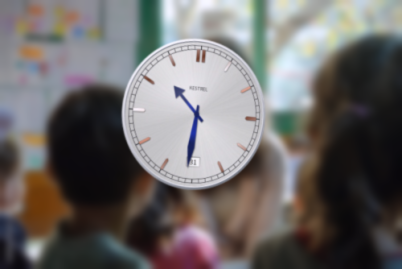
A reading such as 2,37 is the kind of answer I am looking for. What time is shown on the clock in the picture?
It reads 10,31
